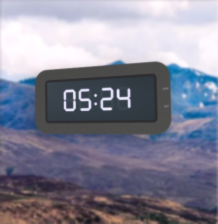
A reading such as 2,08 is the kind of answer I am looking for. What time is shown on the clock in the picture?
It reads 5,24
